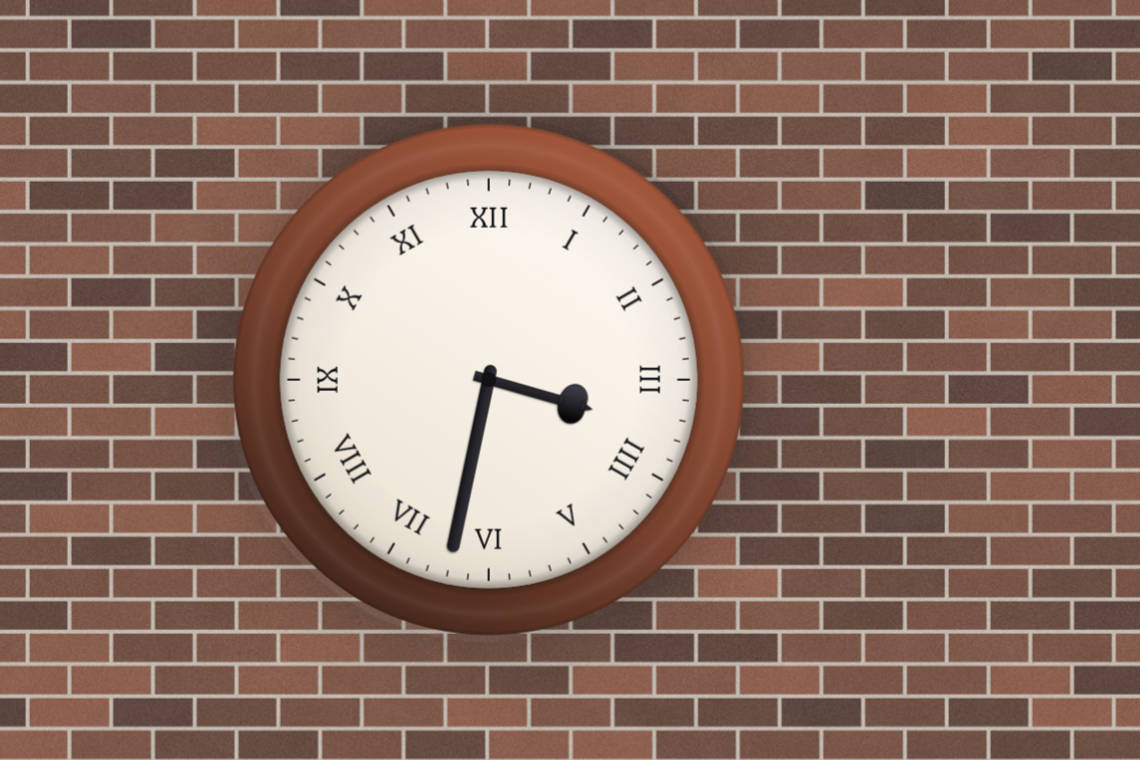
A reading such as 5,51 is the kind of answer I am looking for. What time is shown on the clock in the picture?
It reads 3,32
